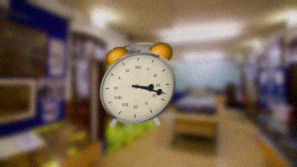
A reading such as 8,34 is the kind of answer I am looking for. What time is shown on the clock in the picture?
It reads 3,18
